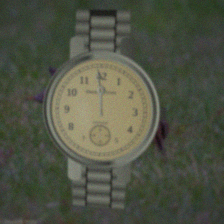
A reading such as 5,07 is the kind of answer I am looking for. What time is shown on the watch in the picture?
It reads 11,59
